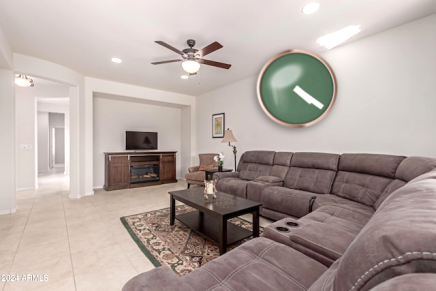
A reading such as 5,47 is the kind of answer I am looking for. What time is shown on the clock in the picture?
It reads 4,21
